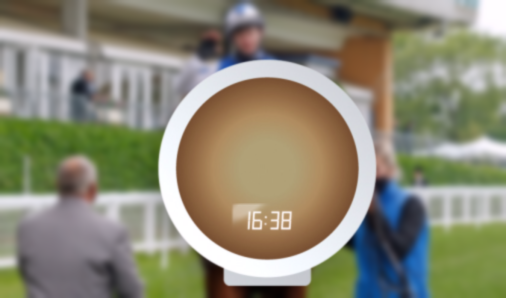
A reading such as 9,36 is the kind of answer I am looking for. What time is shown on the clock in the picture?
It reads 16,38
